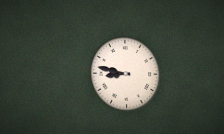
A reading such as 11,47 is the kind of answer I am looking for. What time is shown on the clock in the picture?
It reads 8,47
